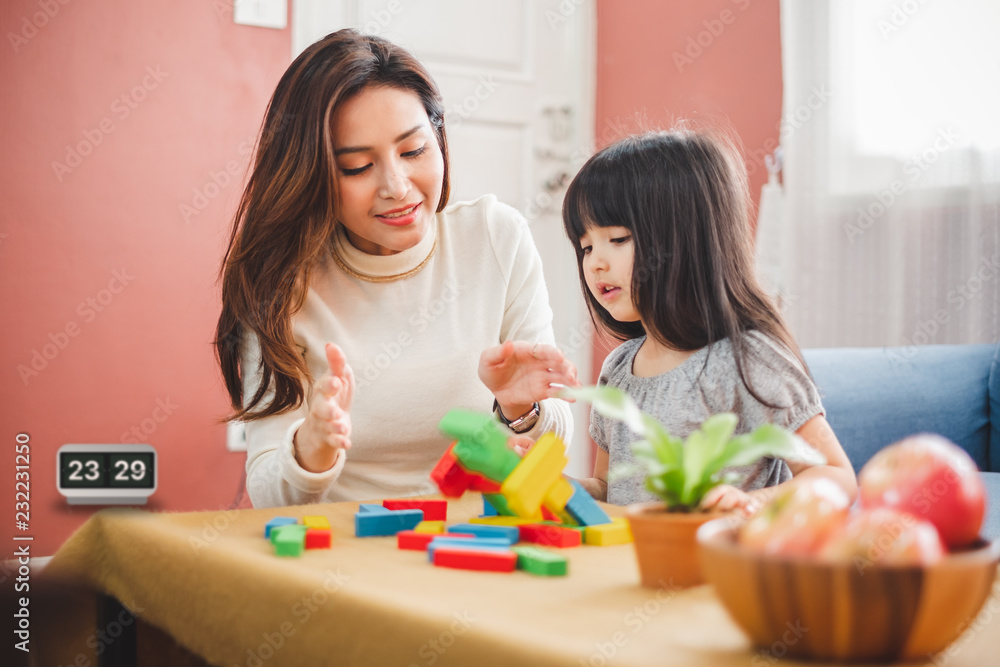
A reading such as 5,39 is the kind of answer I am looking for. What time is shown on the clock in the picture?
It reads 23,29
